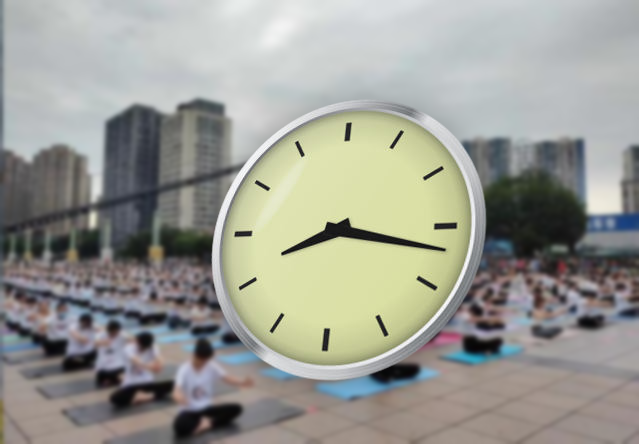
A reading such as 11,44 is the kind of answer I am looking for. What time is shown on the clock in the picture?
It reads 8,17
